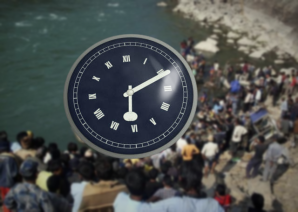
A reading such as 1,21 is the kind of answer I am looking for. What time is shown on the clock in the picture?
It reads 6,11
